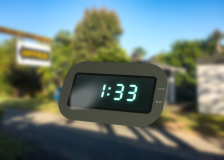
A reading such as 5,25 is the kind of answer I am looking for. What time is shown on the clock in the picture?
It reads 1,33
